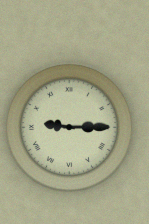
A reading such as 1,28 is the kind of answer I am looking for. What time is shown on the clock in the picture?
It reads 9,15
